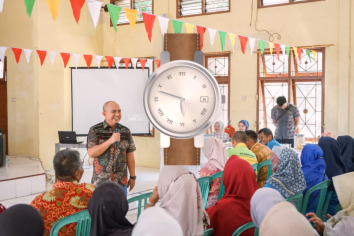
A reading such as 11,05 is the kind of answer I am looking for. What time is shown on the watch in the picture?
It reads 5,48
